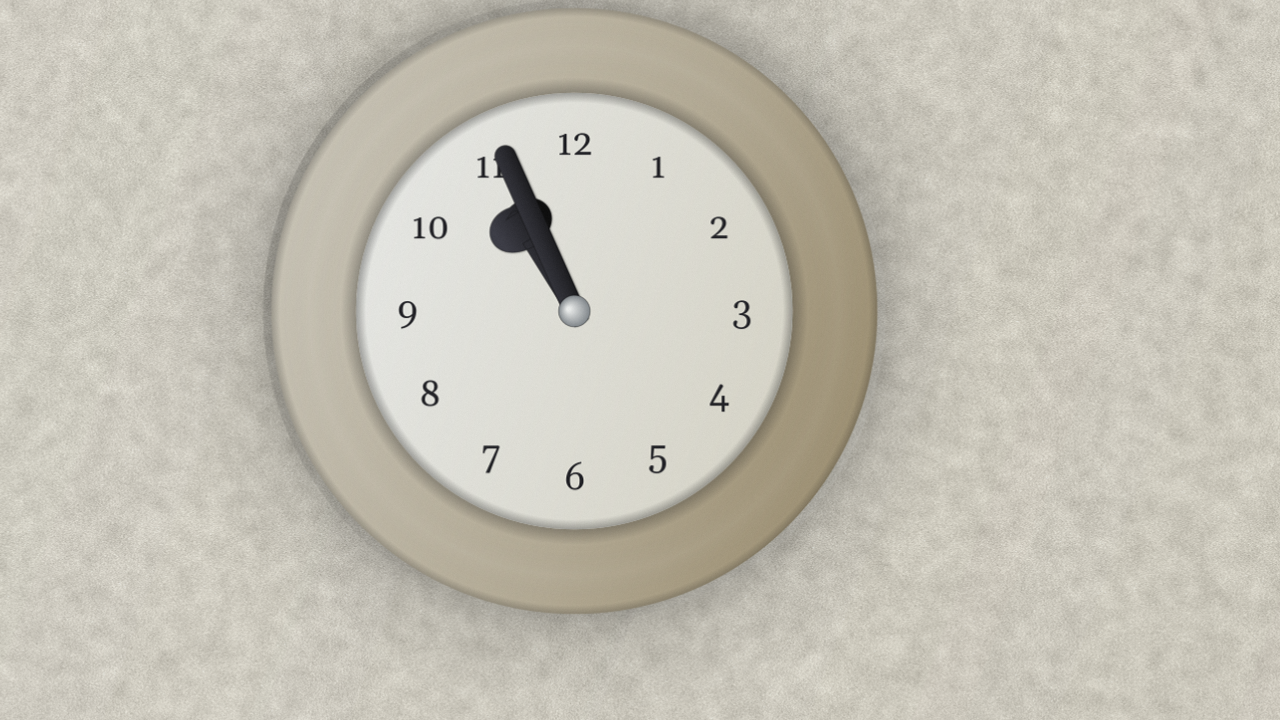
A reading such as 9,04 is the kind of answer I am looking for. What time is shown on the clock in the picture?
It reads 10,56
